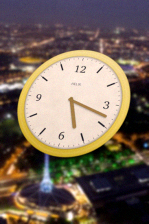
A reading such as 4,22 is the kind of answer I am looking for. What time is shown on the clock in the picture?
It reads 5,18
